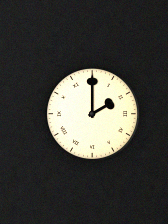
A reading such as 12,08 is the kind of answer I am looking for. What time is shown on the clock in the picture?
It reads 2,00
